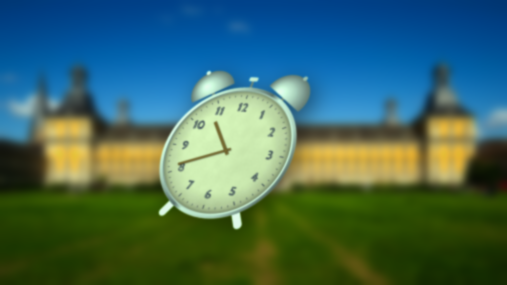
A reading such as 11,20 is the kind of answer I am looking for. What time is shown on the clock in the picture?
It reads 10,41
